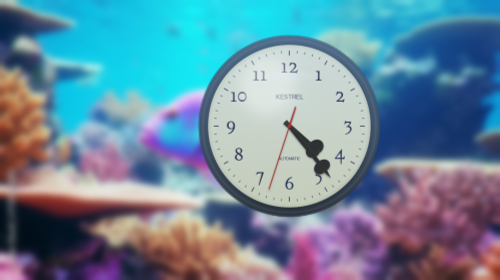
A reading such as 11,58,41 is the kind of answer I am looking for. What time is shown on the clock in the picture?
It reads 4,23,33
